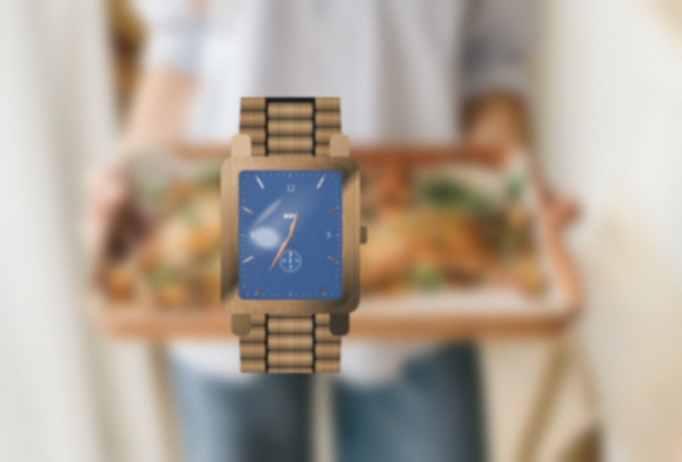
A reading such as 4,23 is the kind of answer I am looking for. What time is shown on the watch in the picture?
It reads 12,35
